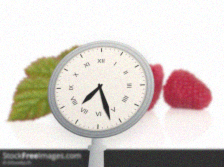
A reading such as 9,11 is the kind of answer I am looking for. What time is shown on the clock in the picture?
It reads 7,27
